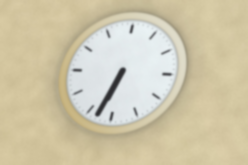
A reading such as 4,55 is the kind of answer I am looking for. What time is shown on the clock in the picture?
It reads 6,33
